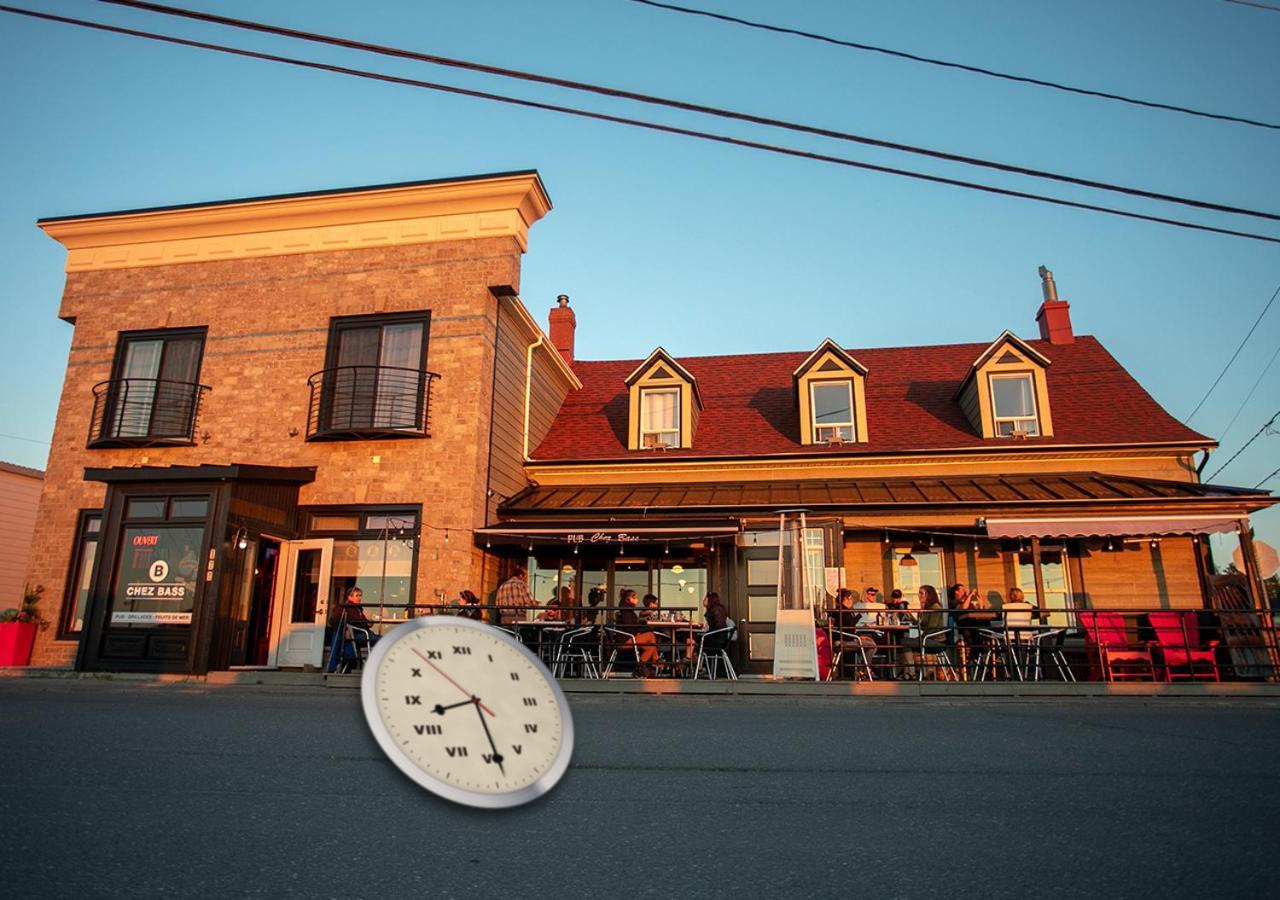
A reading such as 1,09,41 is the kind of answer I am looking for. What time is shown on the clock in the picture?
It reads 8,28,53
